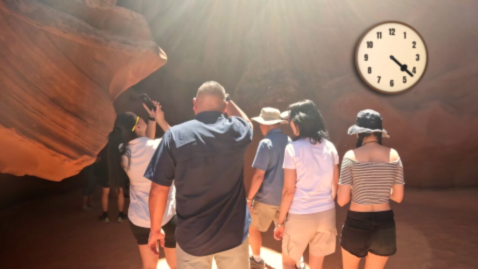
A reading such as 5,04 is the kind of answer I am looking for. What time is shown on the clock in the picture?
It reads 4,22
